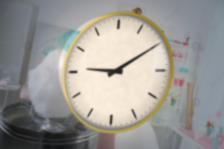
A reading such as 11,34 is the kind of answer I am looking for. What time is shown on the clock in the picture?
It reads 9,10
